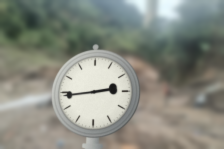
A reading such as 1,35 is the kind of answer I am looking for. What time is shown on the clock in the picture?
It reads 2,44
